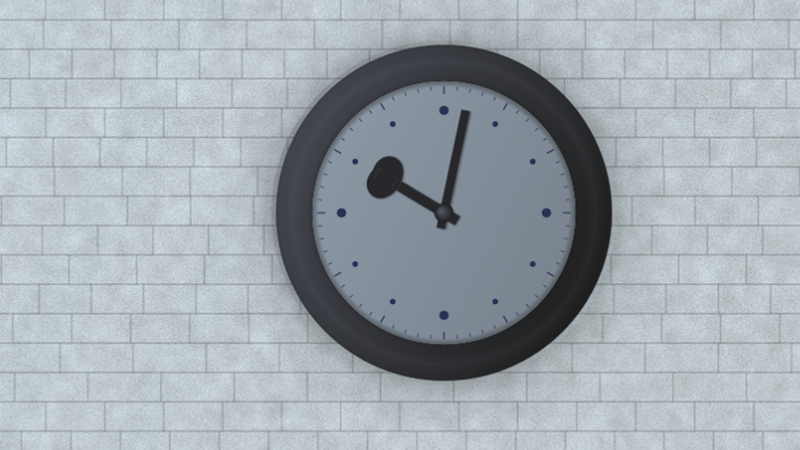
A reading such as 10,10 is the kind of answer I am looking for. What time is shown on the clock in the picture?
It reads 10,02
